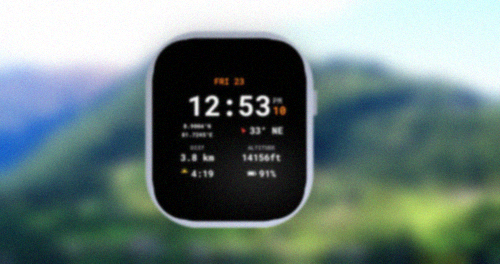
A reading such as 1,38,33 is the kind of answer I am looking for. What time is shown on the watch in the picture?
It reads 12,53,10
